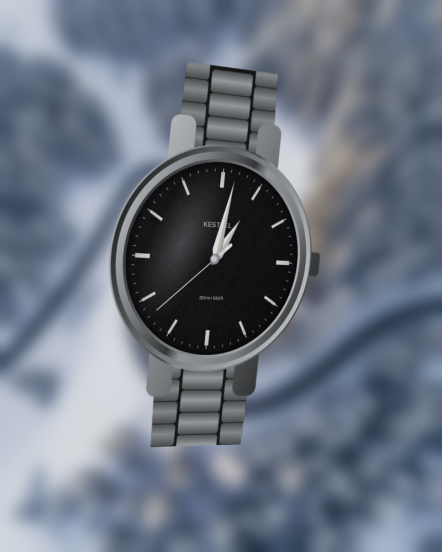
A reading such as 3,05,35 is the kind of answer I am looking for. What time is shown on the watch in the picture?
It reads 1,01,38
